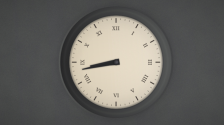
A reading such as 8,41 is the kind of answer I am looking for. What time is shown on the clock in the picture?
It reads 8,43
